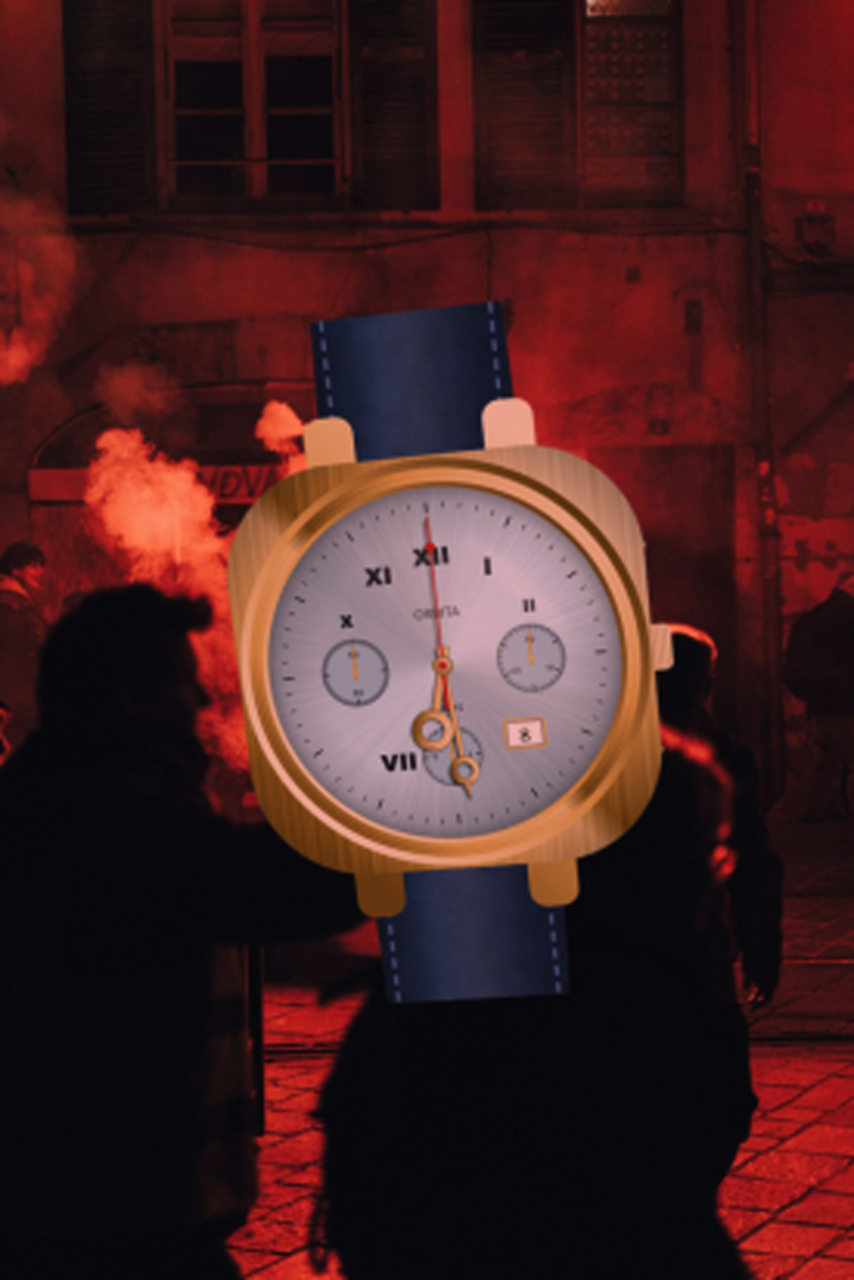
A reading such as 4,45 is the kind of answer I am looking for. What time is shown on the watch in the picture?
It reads 6,29
